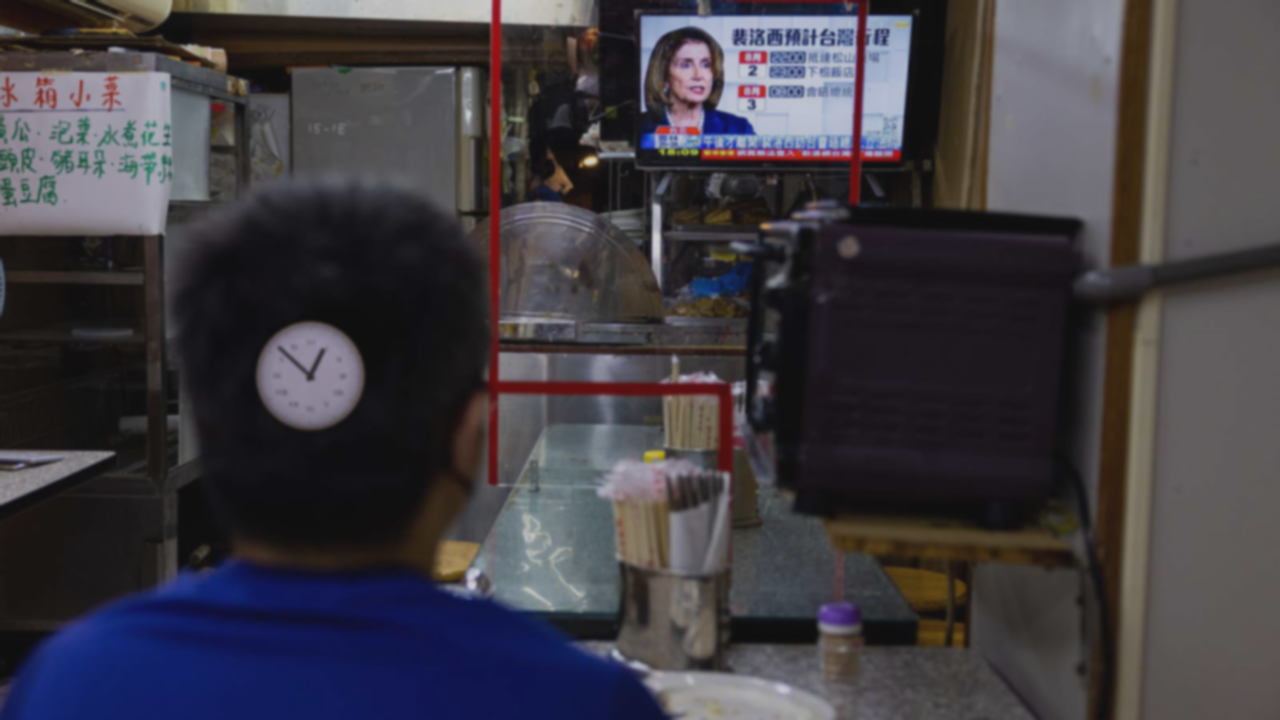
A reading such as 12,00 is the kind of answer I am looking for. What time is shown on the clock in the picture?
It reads 12,52
